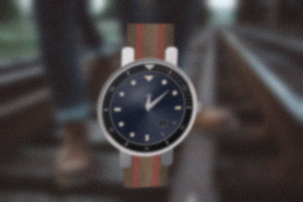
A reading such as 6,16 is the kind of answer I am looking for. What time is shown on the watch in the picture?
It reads 12,08
